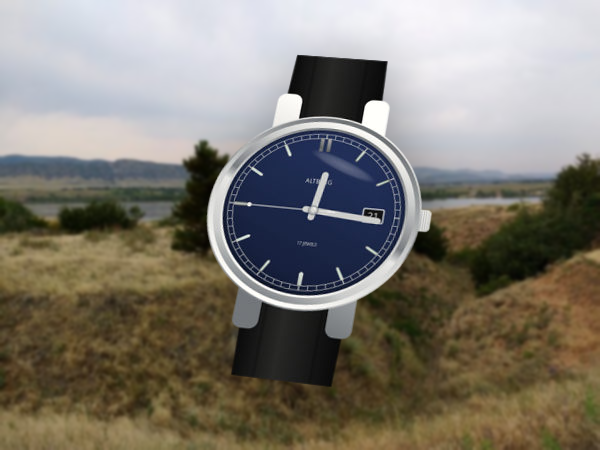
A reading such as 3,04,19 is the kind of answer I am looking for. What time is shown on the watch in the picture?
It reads 12,15,45
